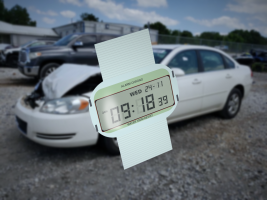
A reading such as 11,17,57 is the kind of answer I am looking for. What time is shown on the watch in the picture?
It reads 9,18,39
